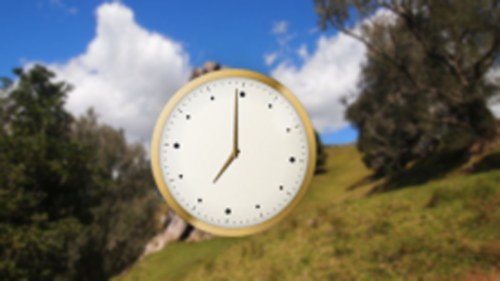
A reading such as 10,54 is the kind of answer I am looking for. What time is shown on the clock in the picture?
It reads 6,59
